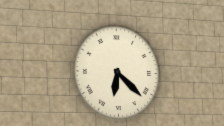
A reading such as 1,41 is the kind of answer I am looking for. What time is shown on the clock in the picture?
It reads 6,22
